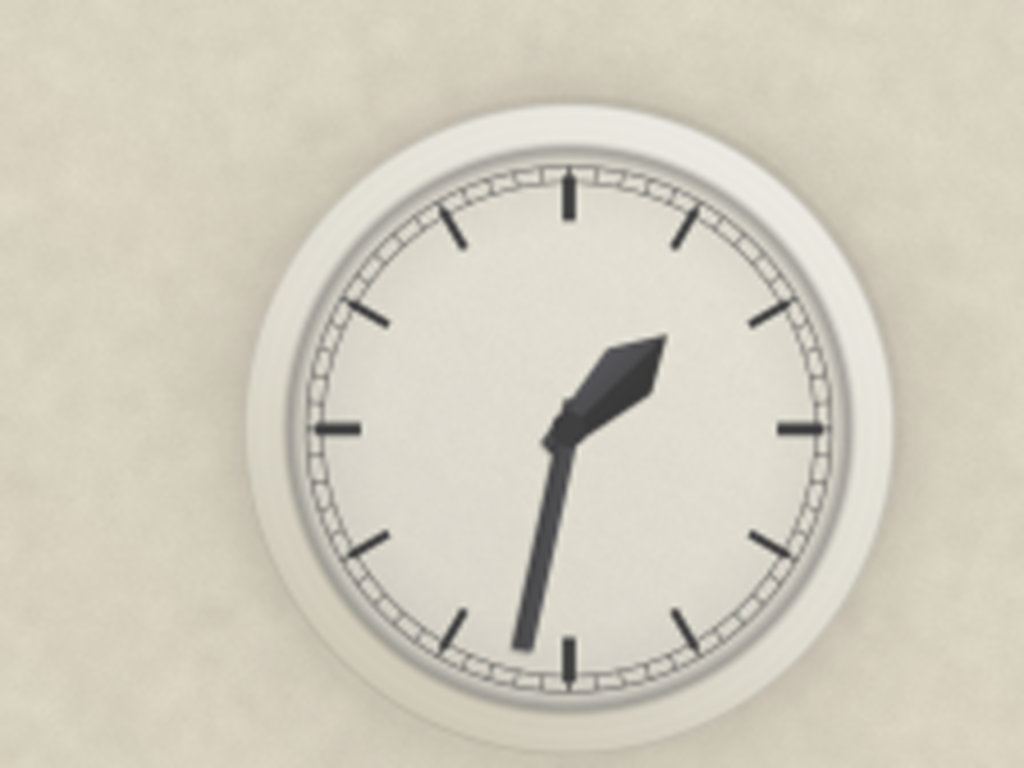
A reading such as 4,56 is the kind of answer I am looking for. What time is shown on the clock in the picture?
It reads 1,32
